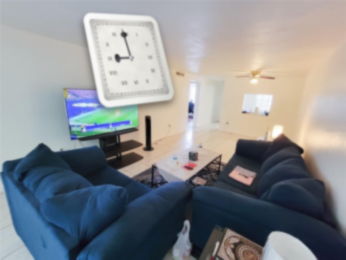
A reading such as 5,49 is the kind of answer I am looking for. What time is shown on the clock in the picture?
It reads 8,59
